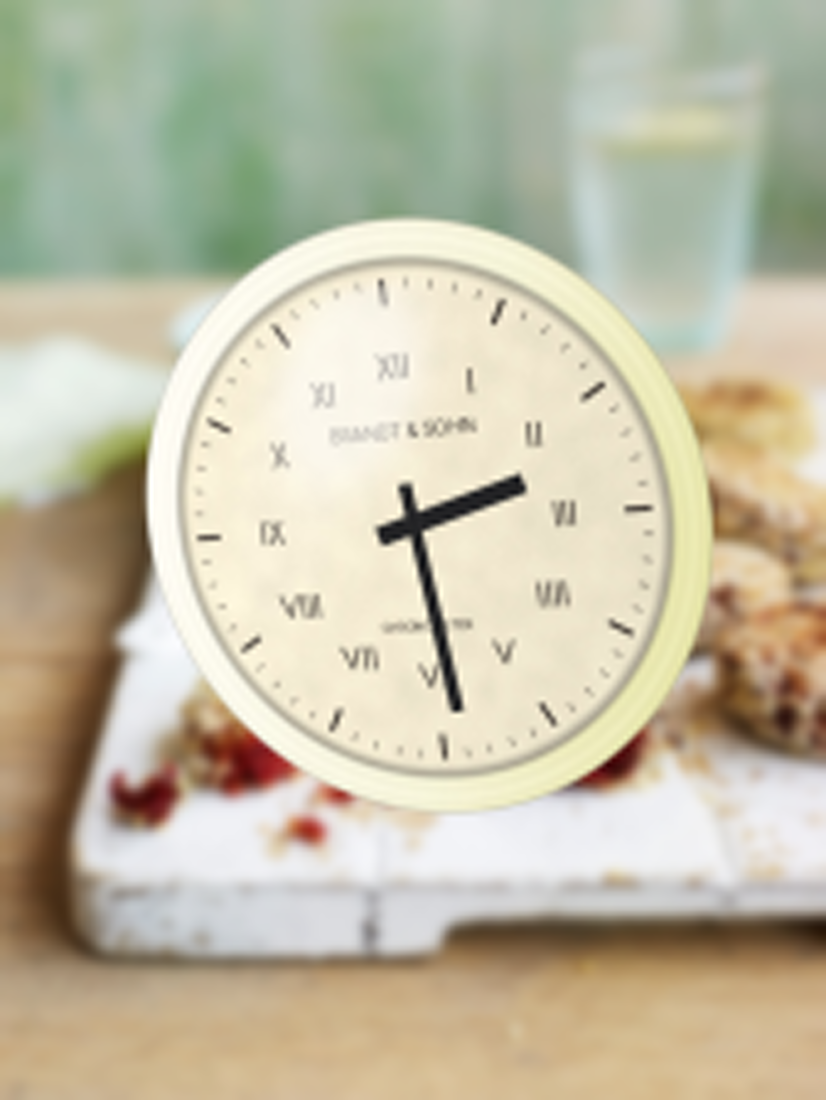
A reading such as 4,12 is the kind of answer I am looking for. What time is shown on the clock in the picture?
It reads 2,29
